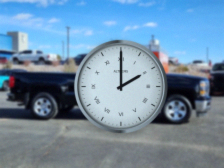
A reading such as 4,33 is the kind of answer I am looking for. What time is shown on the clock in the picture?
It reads 2,00
